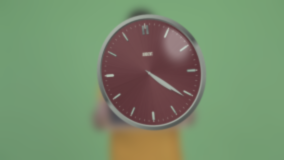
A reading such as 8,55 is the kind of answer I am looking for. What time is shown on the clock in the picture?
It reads 4,21
